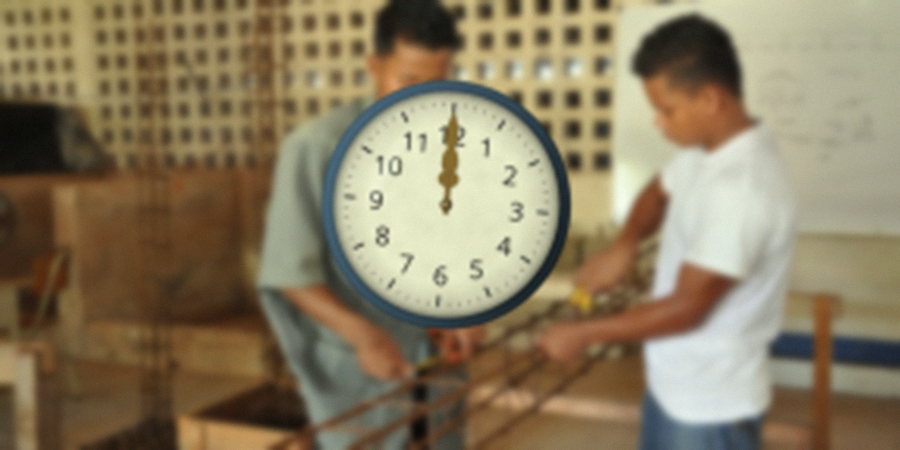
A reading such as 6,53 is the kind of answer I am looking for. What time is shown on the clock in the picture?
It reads 12,00
